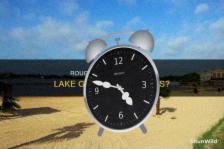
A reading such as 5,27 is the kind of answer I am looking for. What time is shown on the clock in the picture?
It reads 4,48
